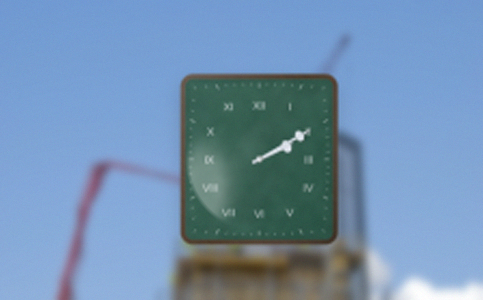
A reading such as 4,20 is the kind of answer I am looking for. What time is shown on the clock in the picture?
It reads 2,10
